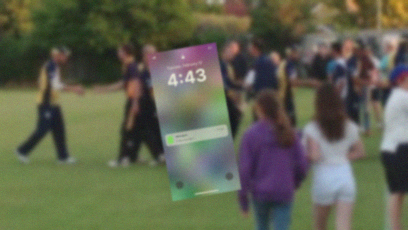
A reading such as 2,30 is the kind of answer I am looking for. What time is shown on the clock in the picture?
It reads 4,43
